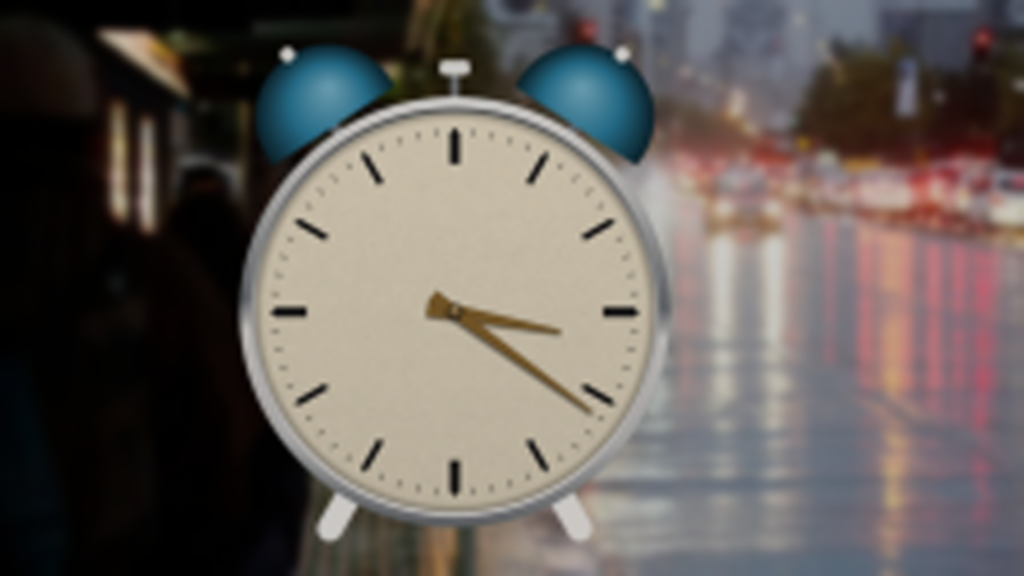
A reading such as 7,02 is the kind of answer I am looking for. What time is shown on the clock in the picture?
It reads 3,21
